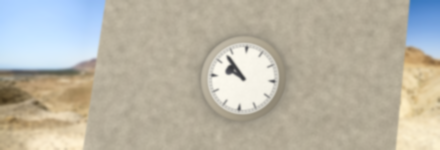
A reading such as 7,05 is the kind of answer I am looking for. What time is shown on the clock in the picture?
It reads 9,53
